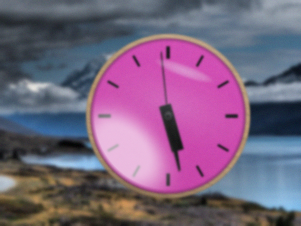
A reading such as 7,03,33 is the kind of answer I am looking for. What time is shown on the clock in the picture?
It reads 5,27,59
